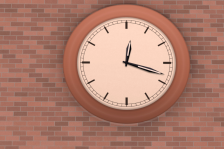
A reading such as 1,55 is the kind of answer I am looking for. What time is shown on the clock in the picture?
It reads 12,18
